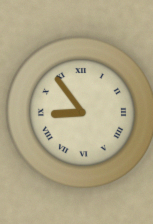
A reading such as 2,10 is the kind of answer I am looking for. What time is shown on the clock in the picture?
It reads 8,54
